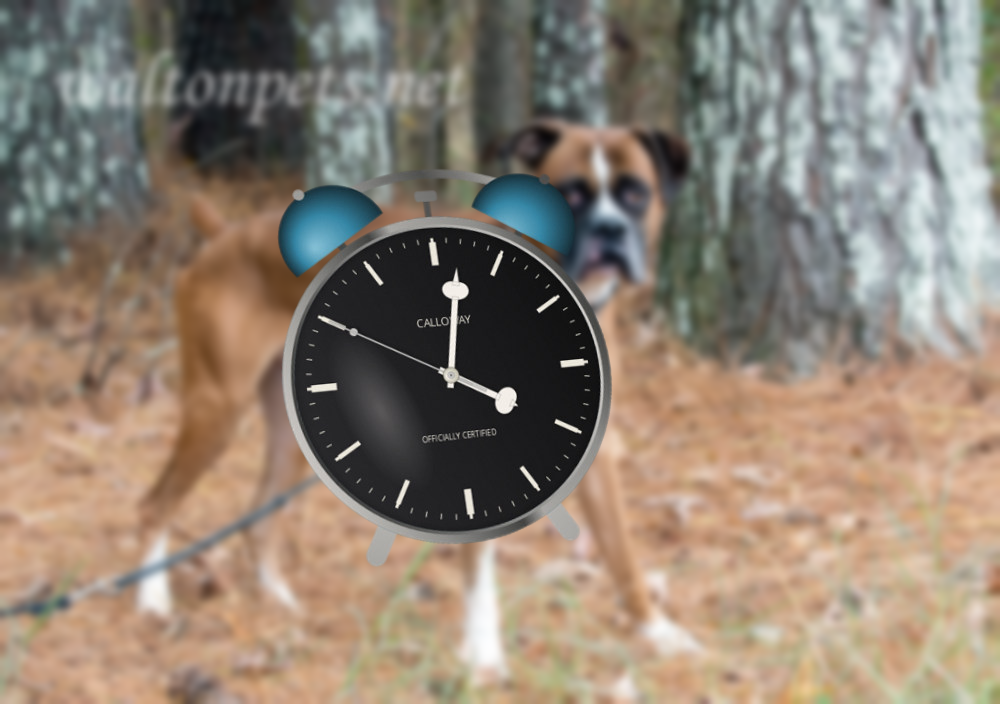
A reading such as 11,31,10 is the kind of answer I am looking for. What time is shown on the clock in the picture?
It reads 4,01,50
